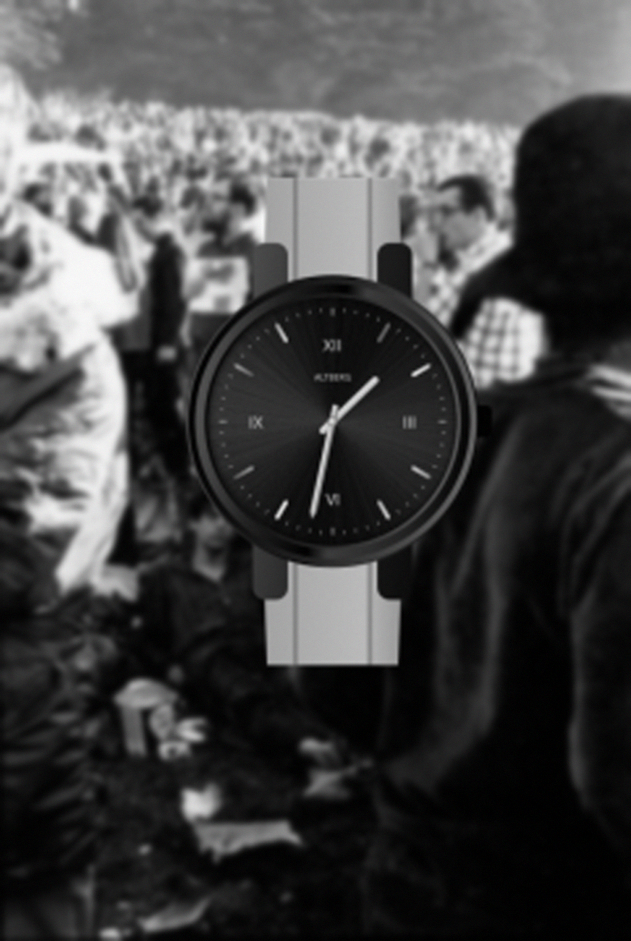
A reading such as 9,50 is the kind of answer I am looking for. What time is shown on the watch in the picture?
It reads 1,32
